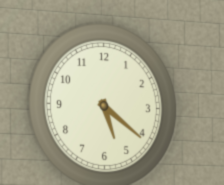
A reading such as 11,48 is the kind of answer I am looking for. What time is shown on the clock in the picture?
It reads 5,21
